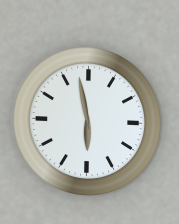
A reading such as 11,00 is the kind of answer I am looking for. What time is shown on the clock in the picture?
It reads 5,58
